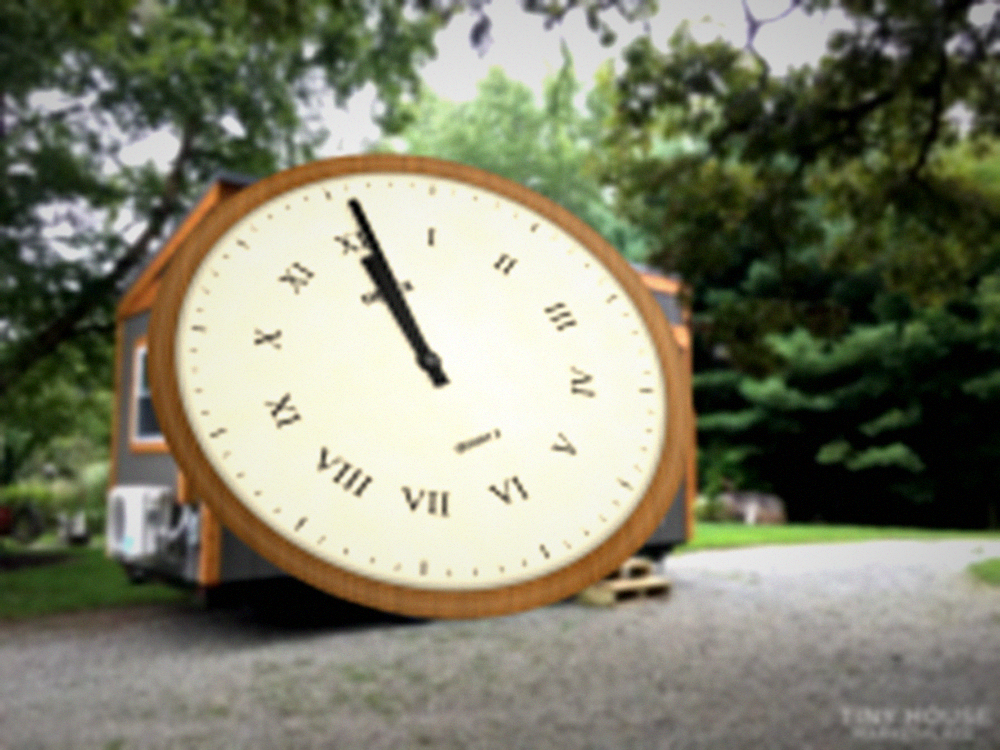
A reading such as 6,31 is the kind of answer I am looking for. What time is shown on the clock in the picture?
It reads 12,01
